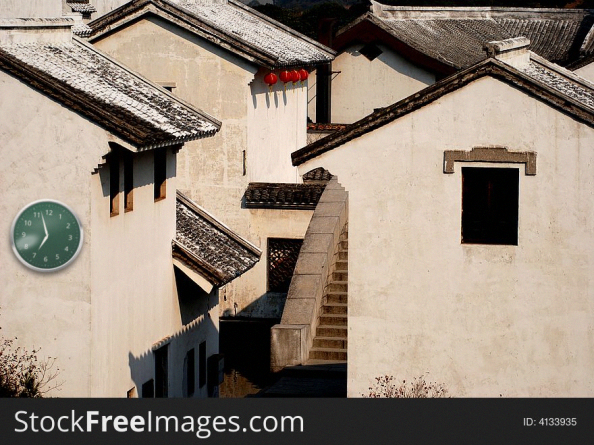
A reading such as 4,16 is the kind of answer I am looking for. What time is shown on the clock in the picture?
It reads 6,57
